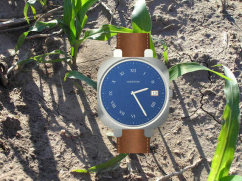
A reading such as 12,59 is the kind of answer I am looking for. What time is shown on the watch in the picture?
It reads 2,25
